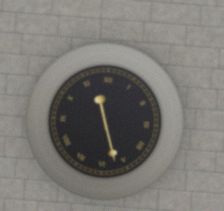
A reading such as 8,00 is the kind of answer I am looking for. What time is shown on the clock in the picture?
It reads 11,27
